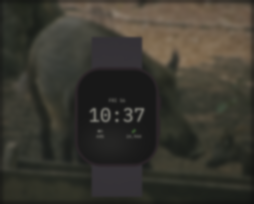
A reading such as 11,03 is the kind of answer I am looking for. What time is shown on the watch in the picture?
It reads 10,37
